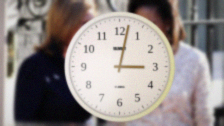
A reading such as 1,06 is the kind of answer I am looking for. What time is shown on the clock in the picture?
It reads 3,02
